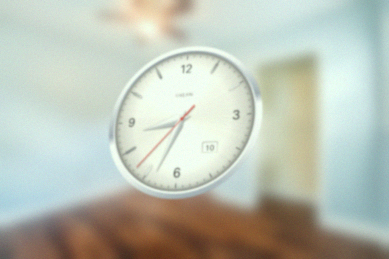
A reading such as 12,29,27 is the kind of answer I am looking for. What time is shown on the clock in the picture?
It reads 8,33,37
